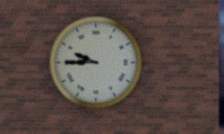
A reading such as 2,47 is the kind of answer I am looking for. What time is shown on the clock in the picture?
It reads 9,45
